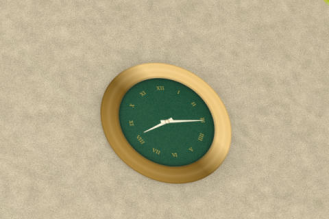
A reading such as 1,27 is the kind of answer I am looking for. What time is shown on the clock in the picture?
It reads 8,15
